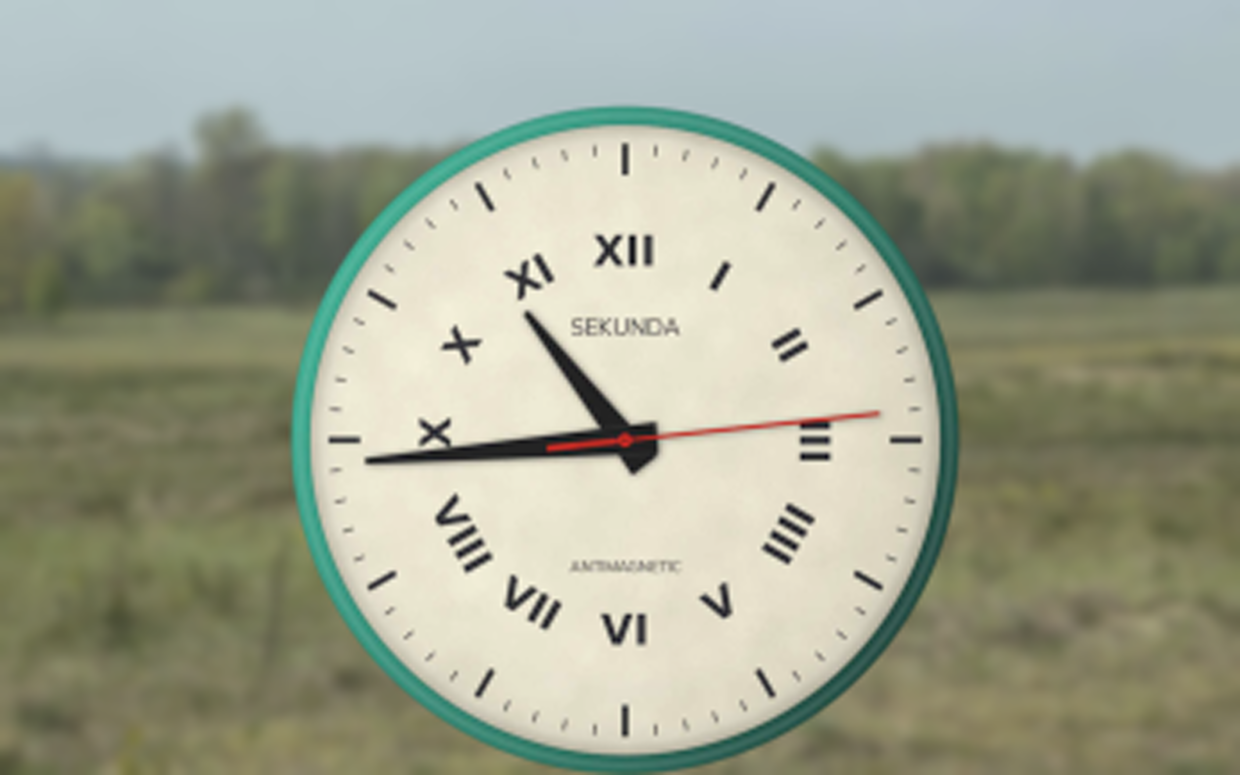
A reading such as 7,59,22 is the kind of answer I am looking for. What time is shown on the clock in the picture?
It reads 10,44,14
